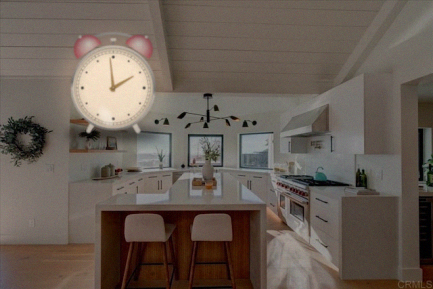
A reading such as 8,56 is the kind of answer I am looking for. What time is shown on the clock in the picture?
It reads 1,59
